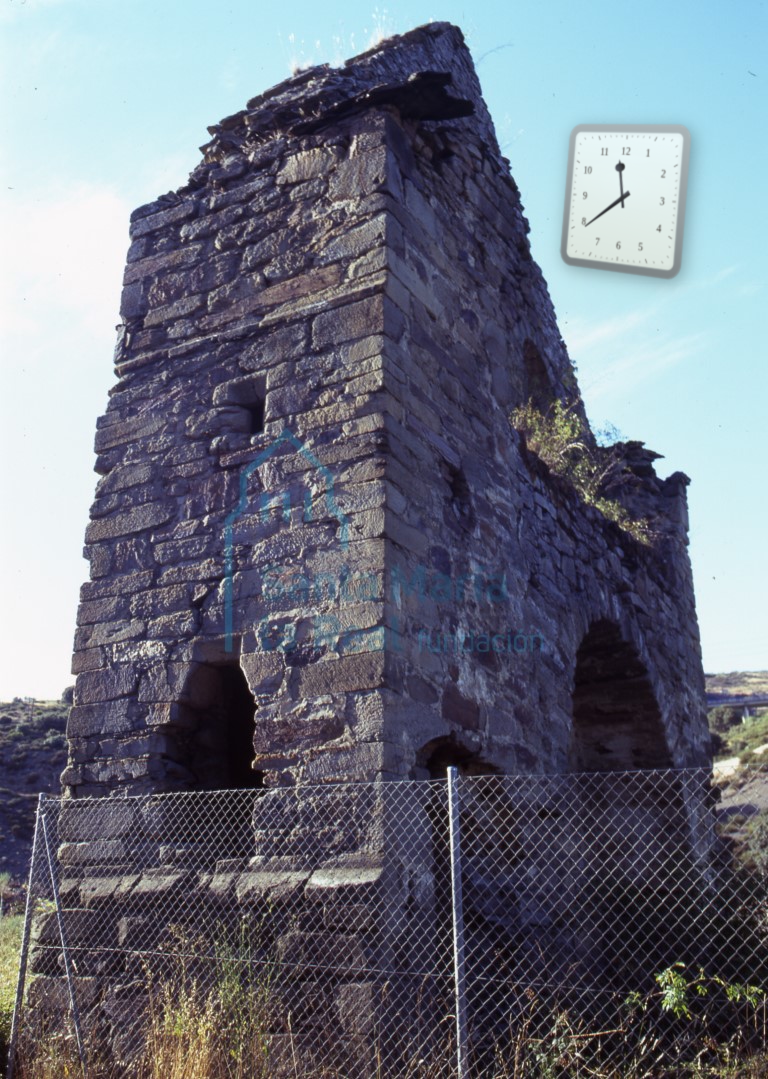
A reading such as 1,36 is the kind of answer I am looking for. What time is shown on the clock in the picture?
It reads 11,39
